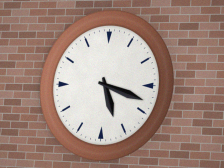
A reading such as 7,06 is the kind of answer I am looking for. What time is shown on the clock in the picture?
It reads 5,18
